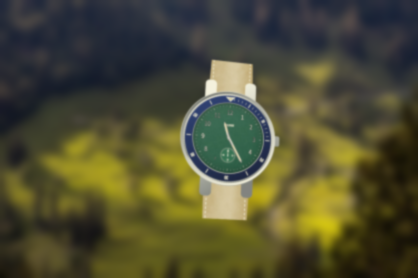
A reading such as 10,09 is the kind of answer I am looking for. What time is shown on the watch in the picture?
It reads 11,25
